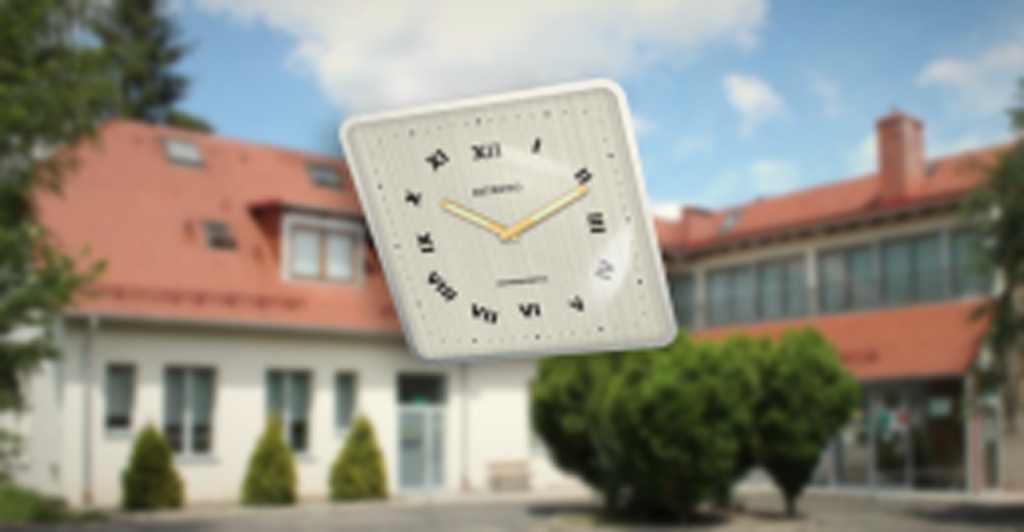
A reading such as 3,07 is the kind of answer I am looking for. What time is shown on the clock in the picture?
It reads 10,11
